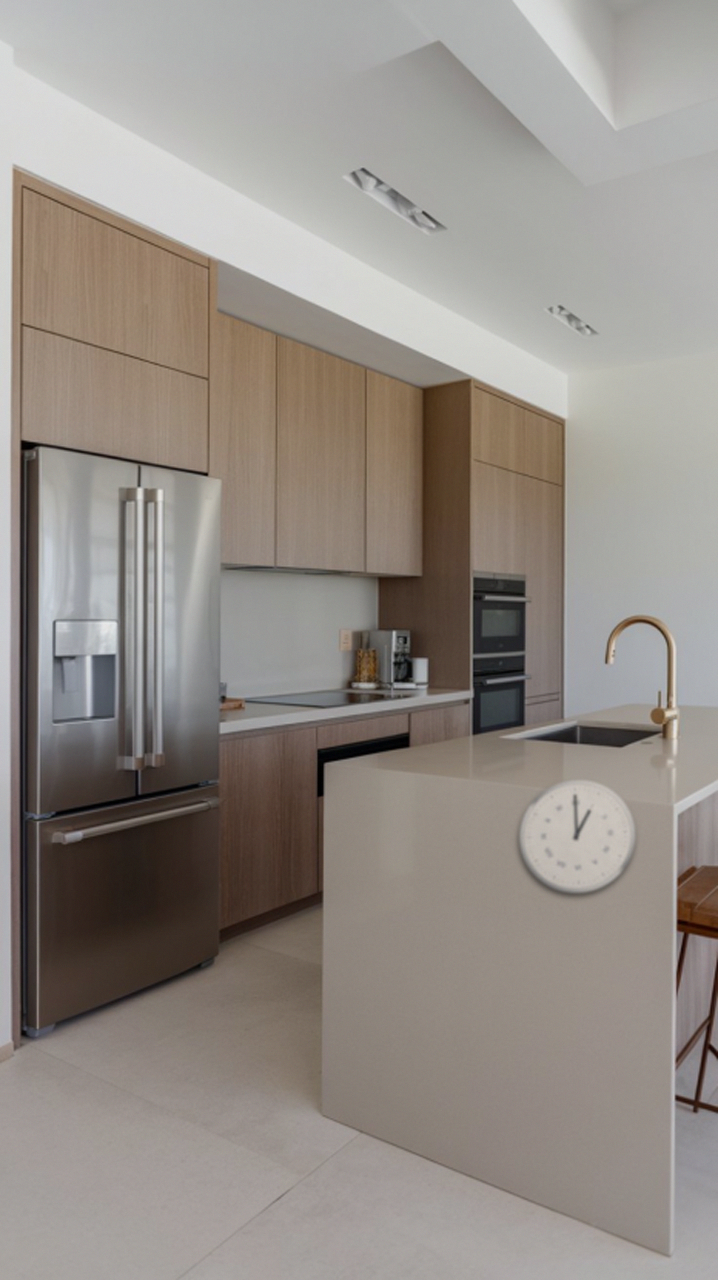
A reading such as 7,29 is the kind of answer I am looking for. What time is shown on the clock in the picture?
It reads 1,00
